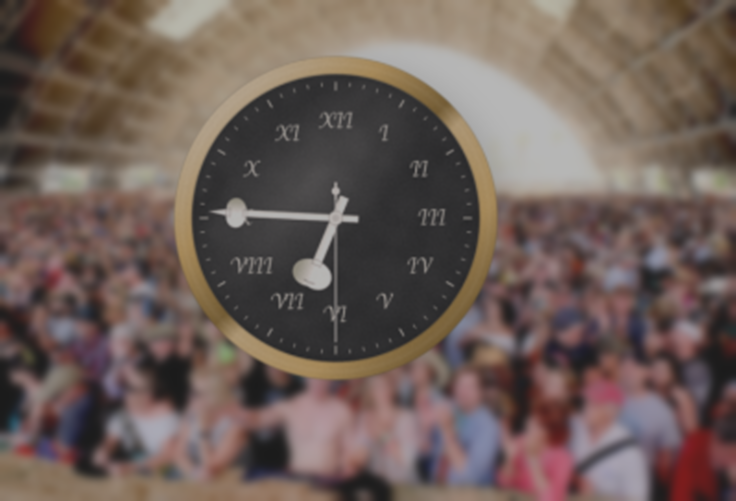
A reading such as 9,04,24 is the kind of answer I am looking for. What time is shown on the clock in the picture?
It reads 6,45,30
